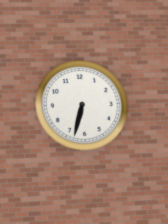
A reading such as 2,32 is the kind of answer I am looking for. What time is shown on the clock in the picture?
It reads 6,33
